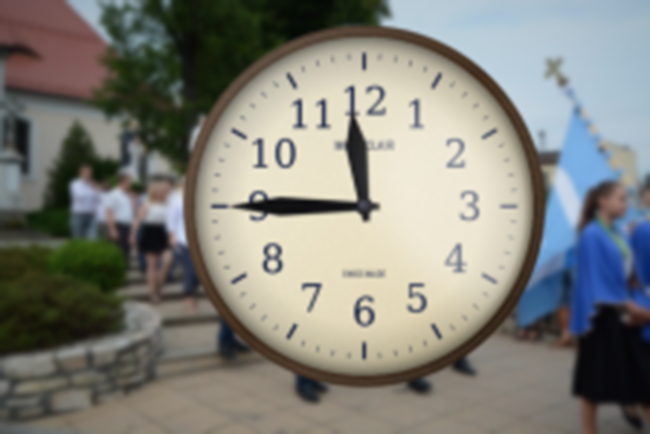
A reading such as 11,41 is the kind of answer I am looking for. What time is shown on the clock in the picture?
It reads 11,45
